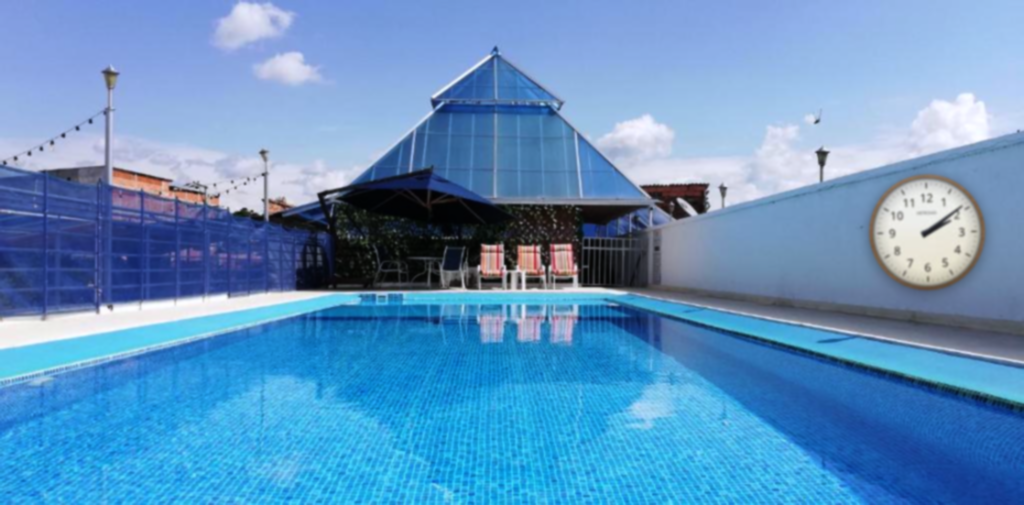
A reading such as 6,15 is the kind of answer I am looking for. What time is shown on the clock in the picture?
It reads 2,09
